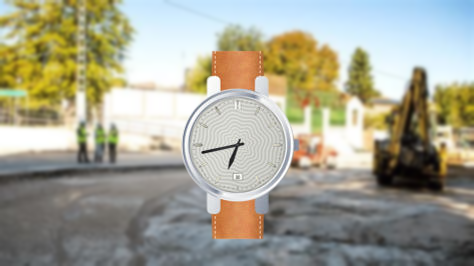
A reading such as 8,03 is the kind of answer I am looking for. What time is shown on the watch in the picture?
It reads 6,43
